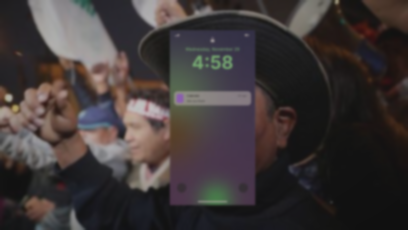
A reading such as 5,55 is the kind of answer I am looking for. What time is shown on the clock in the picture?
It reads 4,58
